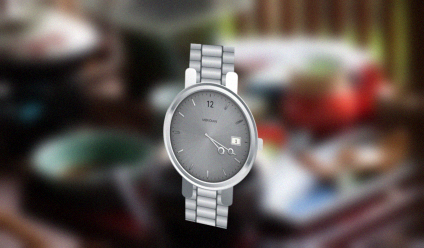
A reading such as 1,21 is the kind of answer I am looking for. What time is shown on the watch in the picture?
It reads 4,19
